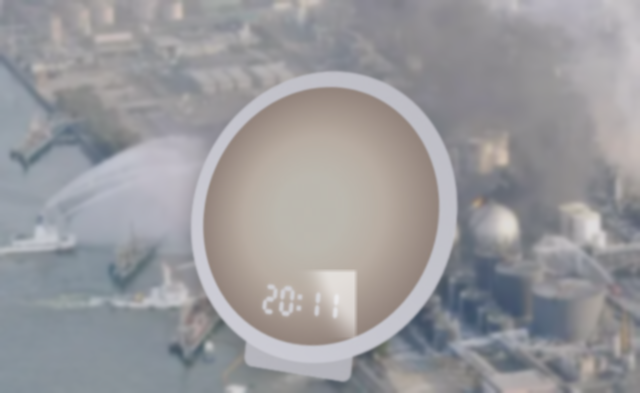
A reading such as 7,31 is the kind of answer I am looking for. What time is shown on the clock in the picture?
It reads 20,11
